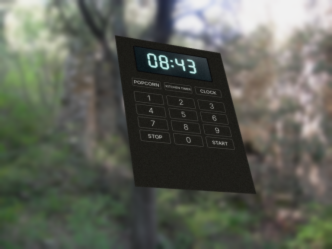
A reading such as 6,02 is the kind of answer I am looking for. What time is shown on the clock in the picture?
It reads 8,43
